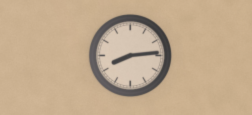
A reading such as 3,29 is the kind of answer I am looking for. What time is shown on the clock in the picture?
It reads 8,14
